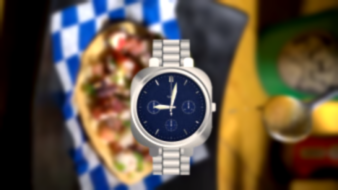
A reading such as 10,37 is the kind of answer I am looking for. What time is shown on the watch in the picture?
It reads 9,02
